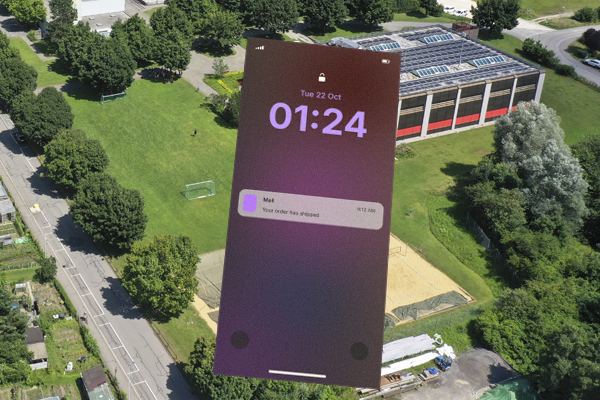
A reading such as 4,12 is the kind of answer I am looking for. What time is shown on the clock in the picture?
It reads 1,24
